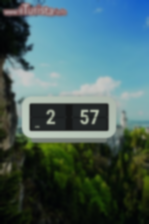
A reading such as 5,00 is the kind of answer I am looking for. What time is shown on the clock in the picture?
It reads 2,57
